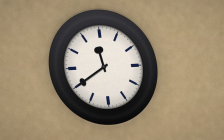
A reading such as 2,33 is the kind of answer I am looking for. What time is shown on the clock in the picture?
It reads 11,40
